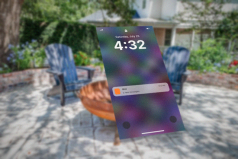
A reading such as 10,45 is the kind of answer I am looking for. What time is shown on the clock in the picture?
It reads 4,32
